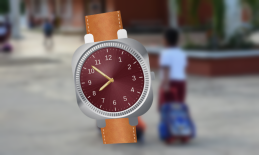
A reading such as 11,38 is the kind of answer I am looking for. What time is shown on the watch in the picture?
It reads 7,52
